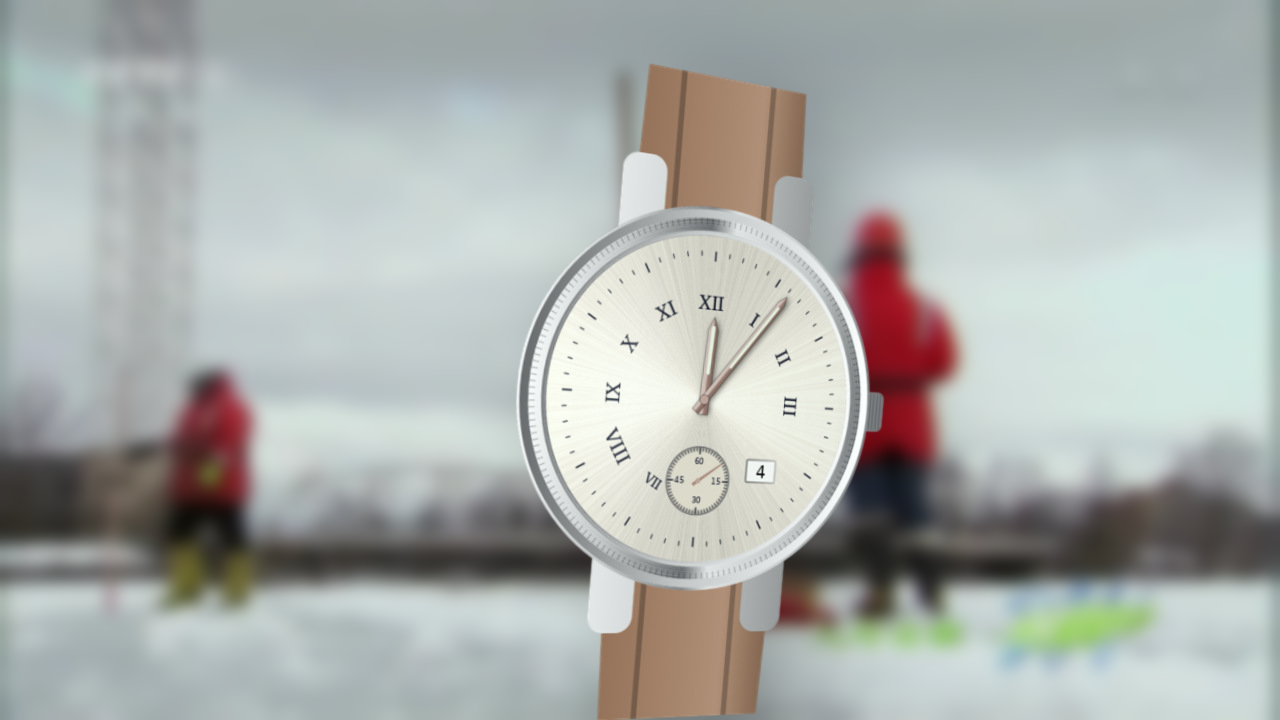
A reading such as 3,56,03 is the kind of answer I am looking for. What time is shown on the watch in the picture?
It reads 12,06,09
